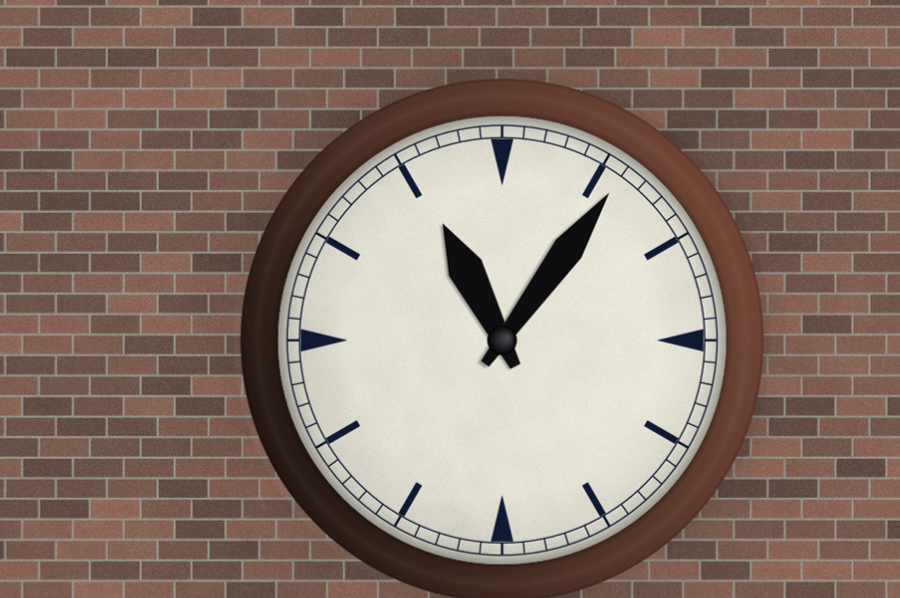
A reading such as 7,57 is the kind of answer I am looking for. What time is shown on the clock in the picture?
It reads 11,06
